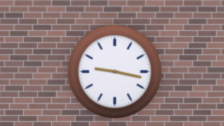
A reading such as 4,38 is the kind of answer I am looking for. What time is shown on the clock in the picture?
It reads 9,17
